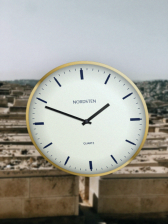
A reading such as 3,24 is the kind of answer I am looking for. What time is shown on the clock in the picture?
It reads 1,49
